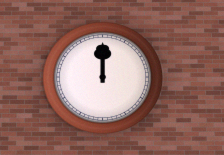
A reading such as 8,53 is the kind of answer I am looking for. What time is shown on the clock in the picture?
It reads 12,00
